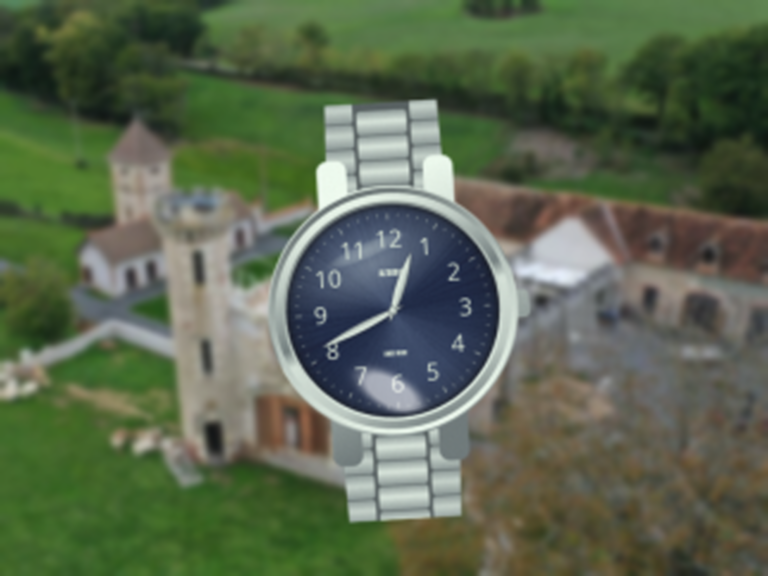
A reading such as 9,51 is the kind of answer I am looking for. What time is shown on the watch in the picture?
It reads 12,41
